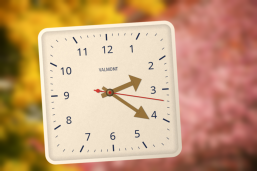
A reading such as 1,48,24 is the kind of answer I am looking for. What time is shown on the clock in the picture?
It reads 2,21,17
